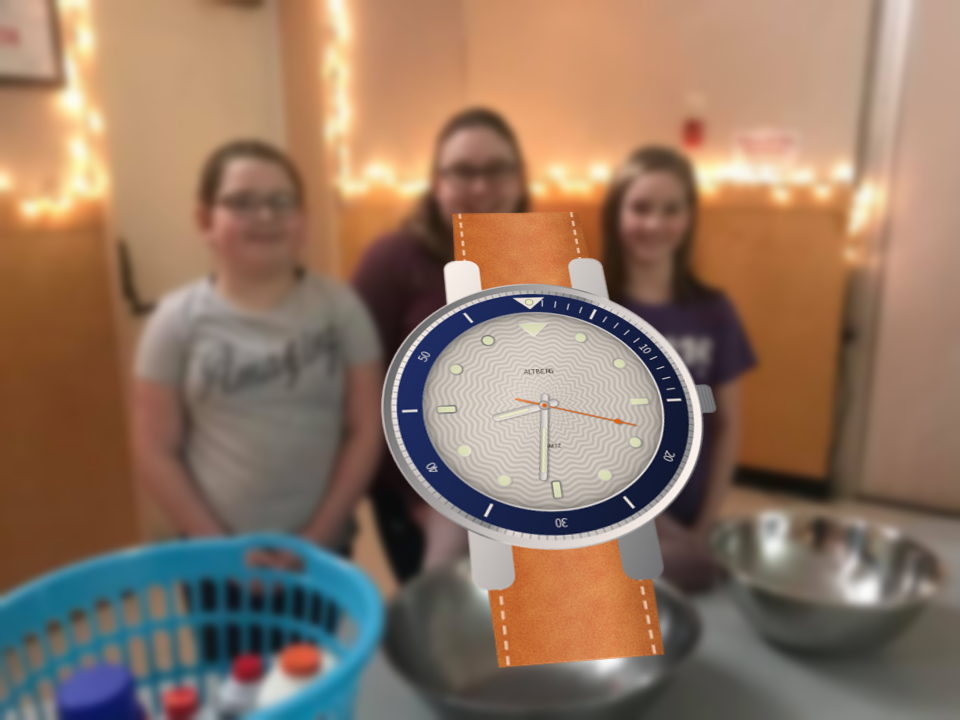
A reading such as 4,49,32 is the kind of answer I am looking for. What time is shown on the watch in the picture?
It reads 8,31,18
